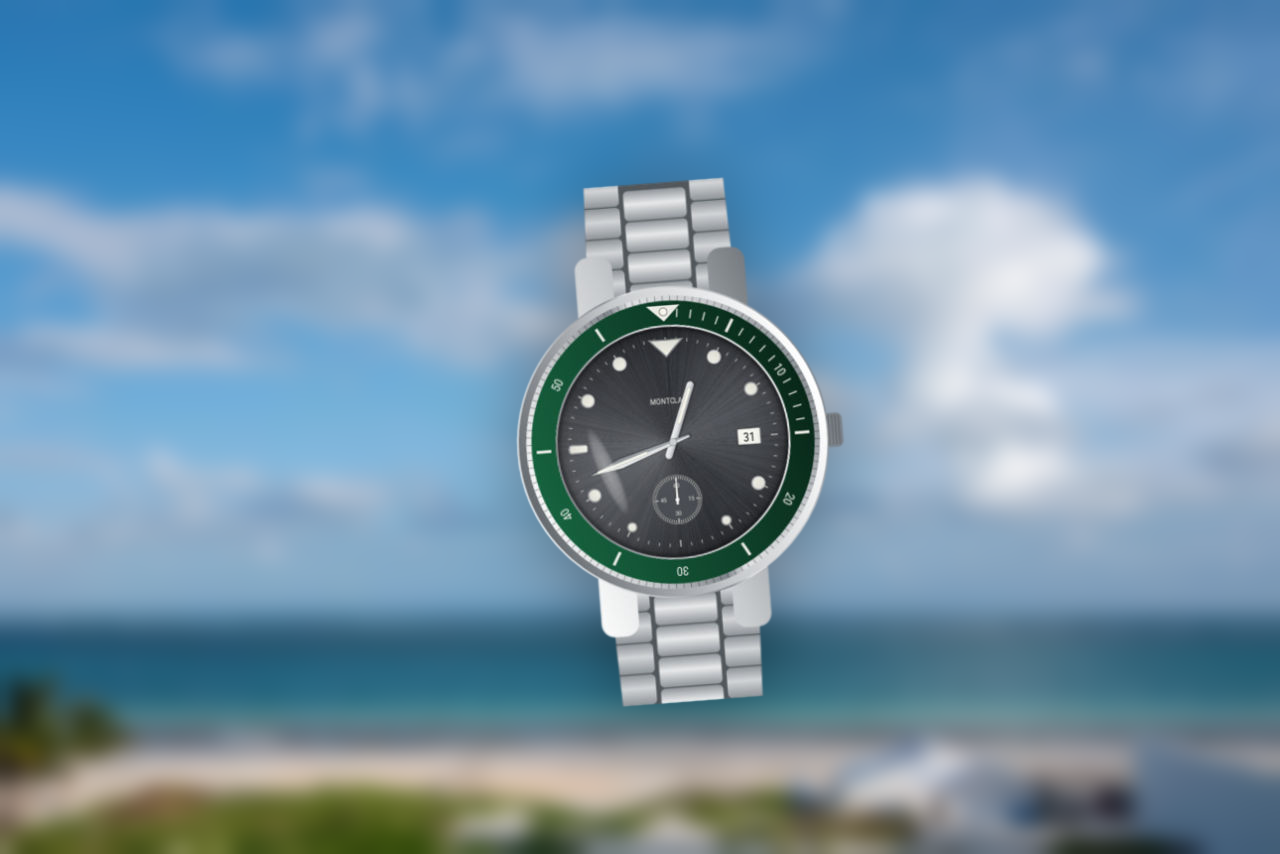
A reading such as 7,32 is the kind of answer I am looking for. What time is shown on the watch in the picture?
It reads 12,42
